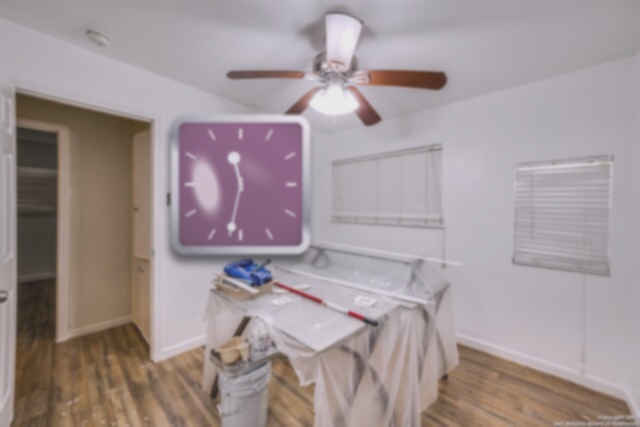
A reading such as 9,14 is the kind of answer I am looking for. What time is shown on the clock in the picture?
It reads 11,32
